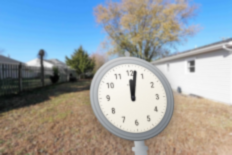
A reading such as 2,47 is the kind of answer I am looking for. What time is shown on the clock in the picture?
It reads 12,02
